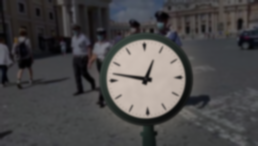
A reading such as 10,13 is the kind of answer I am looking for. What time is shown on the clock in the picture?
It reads 12,47
